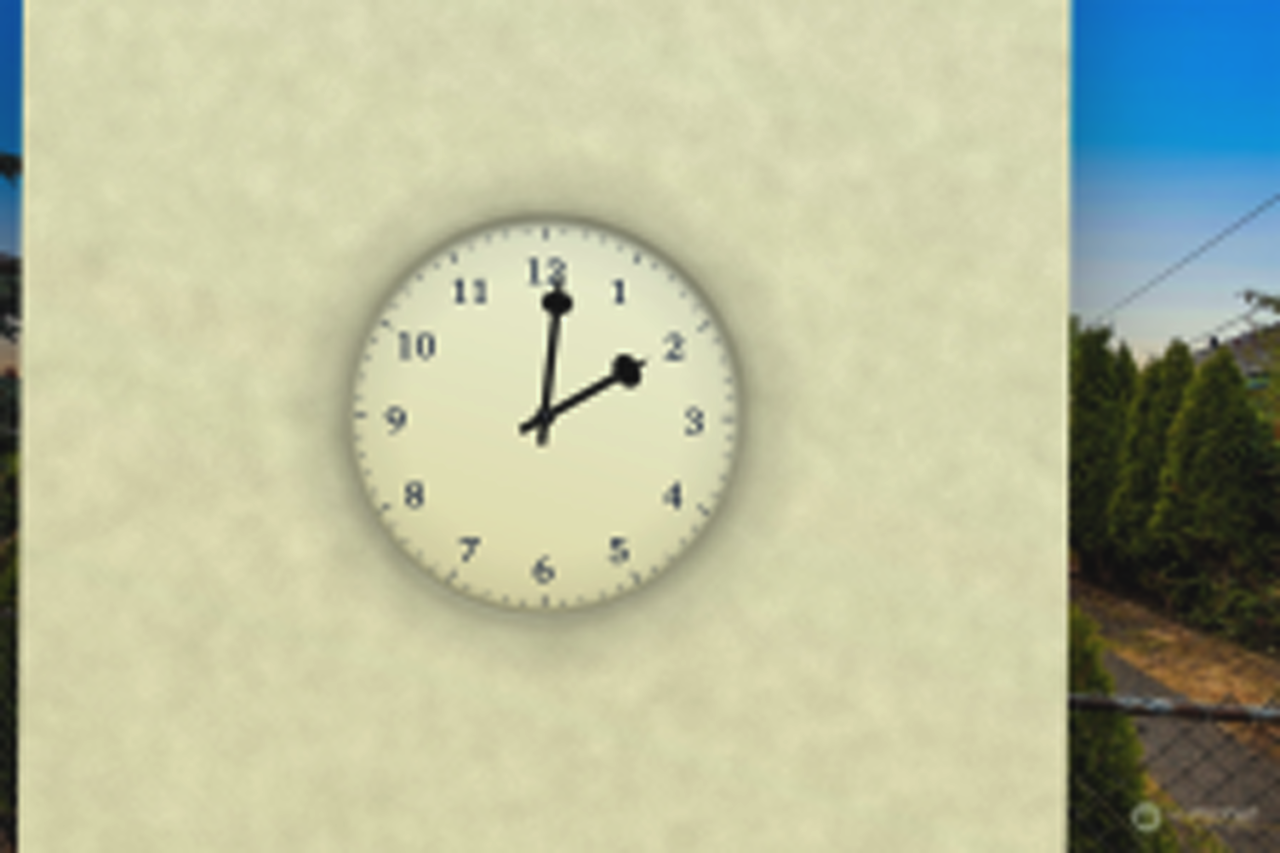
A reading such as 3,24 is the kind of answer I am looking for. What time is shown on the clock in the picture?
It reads 2,01
